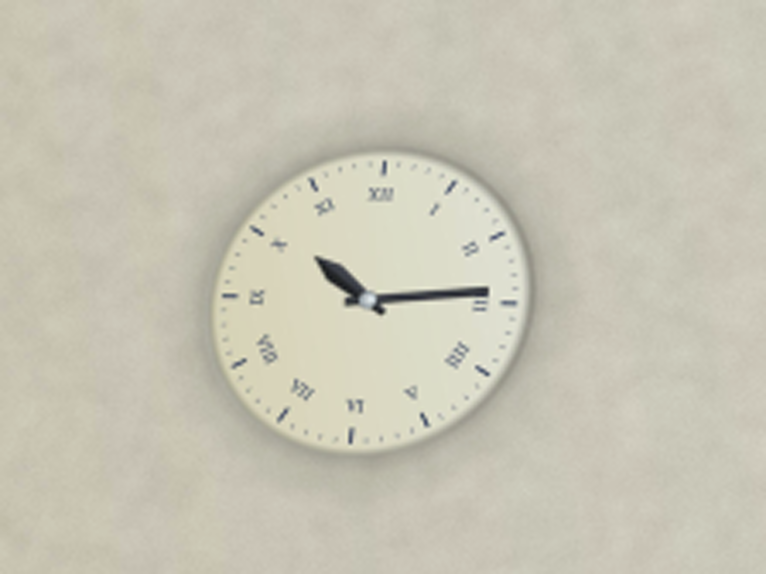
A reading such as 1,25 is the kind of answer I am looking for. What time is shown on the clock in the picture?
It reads 10,14
